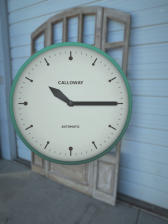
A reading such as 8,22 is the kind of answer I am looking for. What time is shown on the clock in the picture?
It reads 10,15
